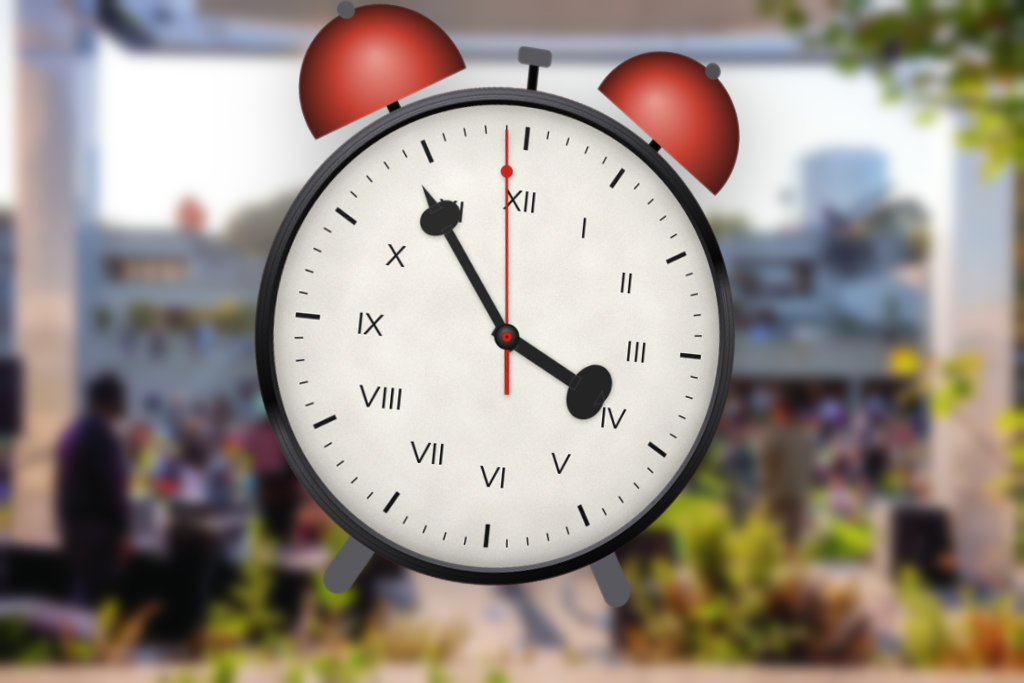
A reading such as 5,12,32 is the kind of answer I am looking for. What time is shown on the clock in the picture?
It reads 3,53,59
